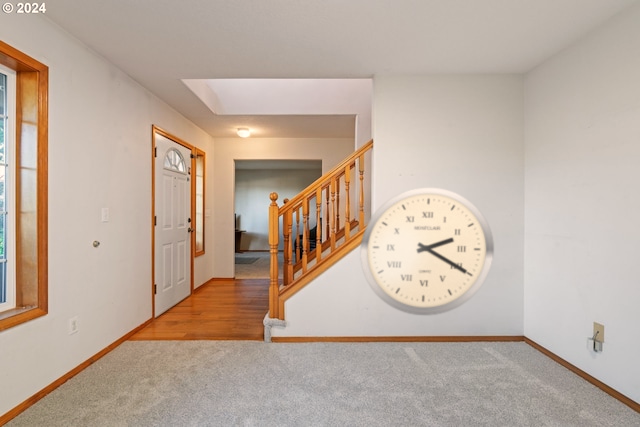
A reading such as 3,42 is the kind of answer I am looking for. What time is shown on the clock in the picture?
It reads 2,20
